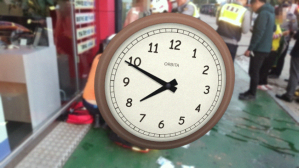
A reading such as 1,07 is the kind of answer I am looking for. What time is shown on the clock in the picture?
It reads 7,49
